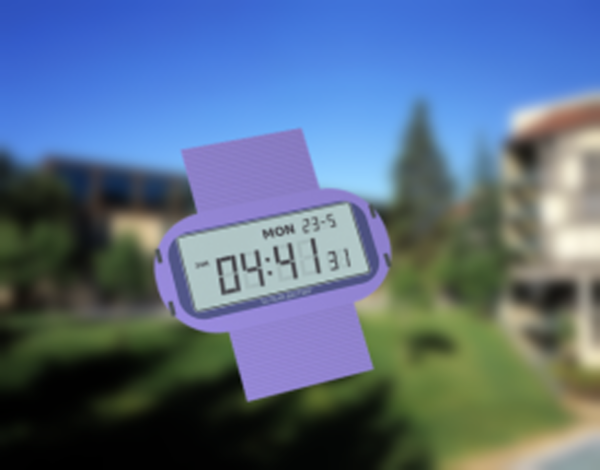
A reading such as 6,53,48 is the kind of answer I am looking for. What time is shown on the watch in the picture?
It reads 4,41,31
